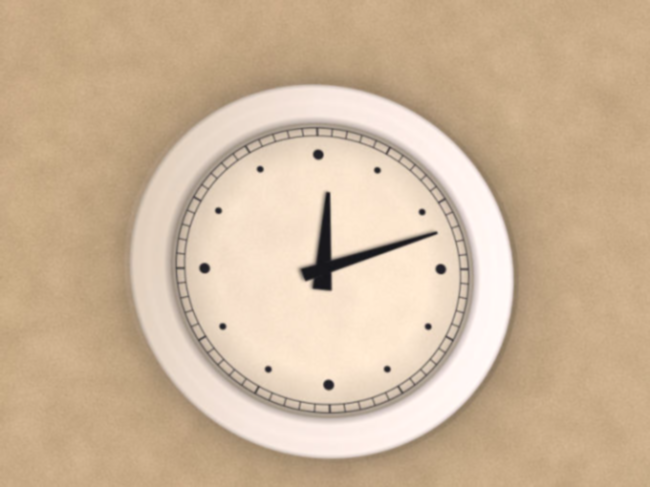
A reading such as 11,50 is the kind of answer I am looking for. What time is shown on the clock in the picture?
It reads 12,12
